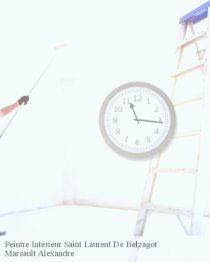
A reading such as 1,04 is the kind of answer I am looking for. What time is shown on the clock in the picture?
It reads 11,16
